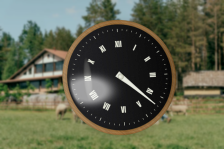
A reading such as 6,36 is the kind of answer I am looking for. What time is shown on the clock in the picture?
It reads 4,22
